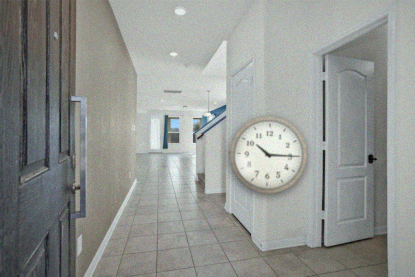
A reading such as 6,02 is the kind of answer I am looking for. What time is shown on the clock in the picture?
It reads 10,15
